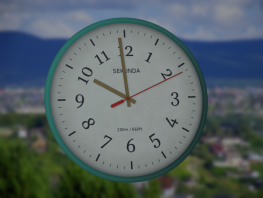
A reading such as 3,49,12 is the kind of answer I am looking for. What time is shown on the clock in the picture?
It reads 9,59,11
